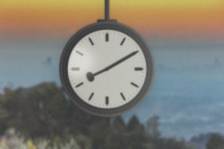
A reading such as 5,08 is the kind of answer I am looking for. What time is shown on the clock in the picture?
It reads 8,10
